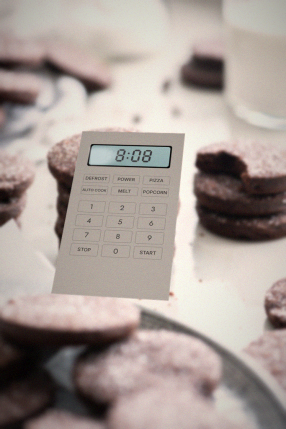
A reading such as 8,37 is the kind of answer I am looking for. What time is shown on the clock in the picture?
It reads 8,08
